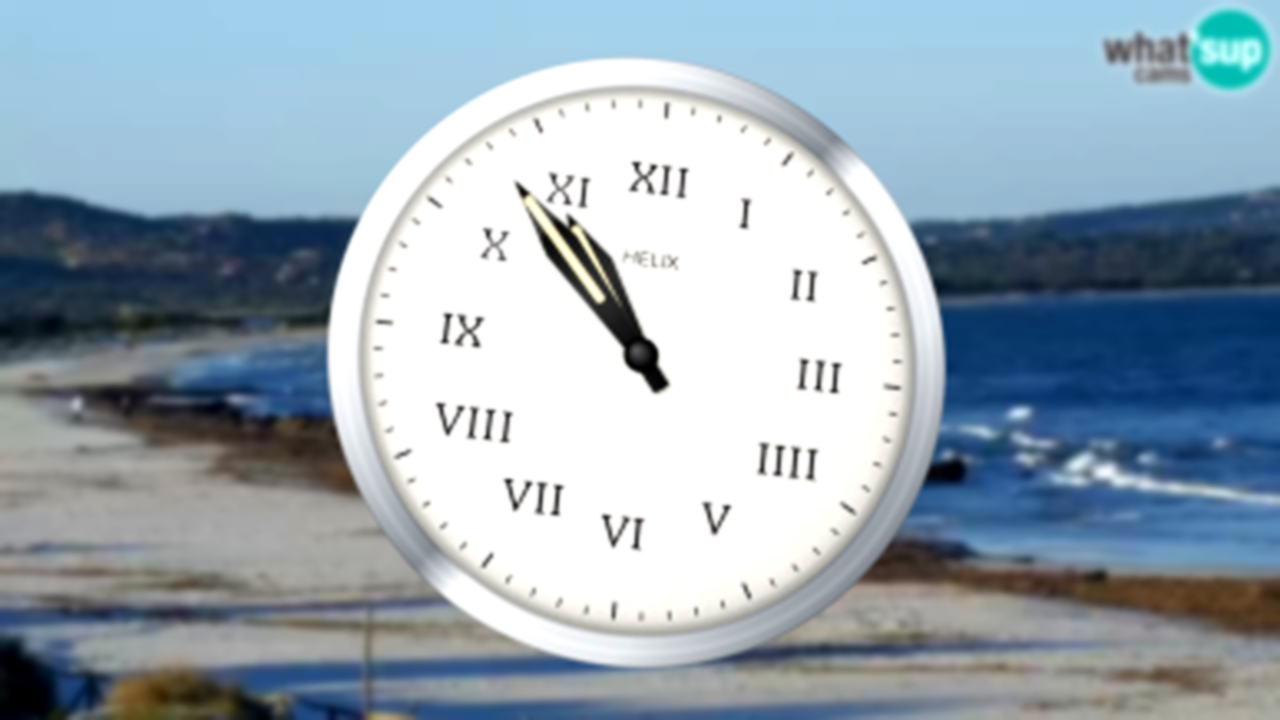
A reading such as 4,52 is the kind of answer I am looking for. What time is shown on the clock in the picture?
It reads 10,53
